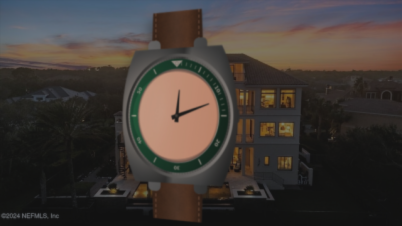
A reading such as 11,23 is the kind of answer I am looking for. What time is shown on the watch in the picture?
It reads 12,12
